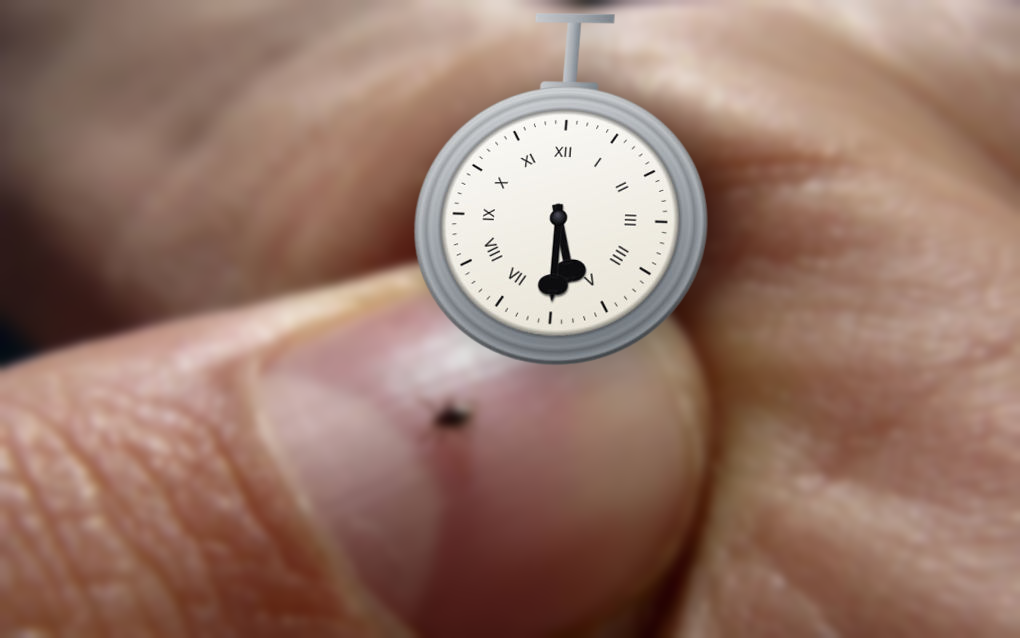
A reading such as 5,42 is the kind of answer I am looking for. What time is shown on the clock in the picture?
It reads 5,30
